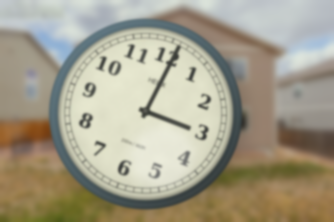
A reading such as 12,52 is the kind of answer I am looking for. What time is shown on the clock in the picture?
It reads 3,01
